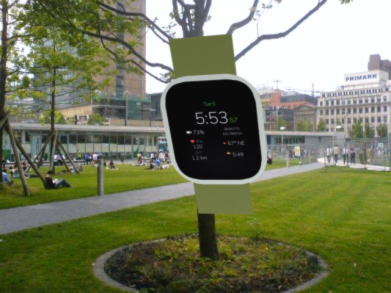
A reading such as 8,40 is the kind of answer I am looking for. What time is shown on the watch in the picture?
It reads 5,53
